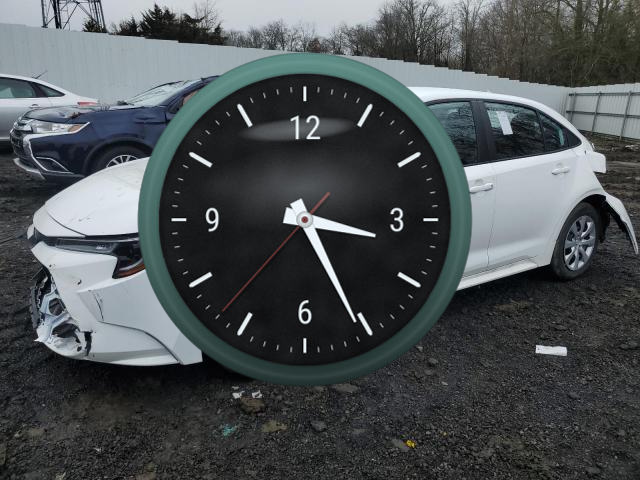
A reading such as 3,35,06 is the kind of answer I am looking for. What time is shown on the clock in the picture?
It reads 3,25,37
